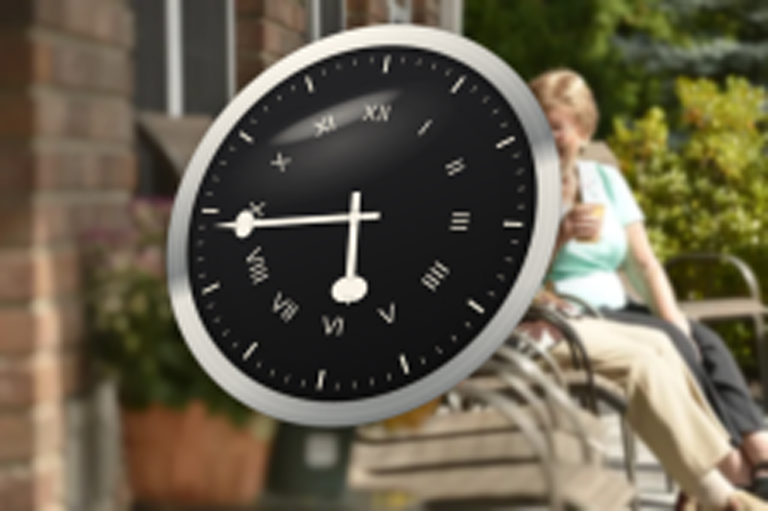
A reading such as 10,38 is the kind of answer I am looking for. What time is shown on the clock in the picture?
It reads 5,44
